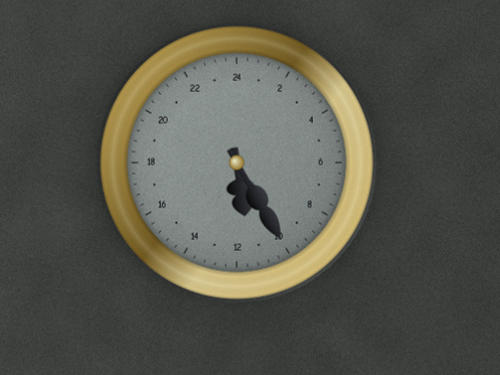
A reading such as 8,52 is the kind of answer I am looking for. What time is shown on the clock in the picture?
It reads 11,25
